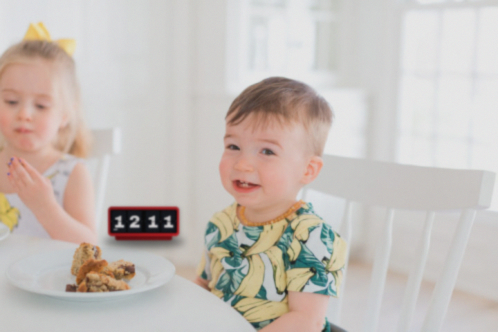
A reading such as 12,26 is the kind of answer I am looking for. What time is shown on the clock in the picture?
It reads 12,11
